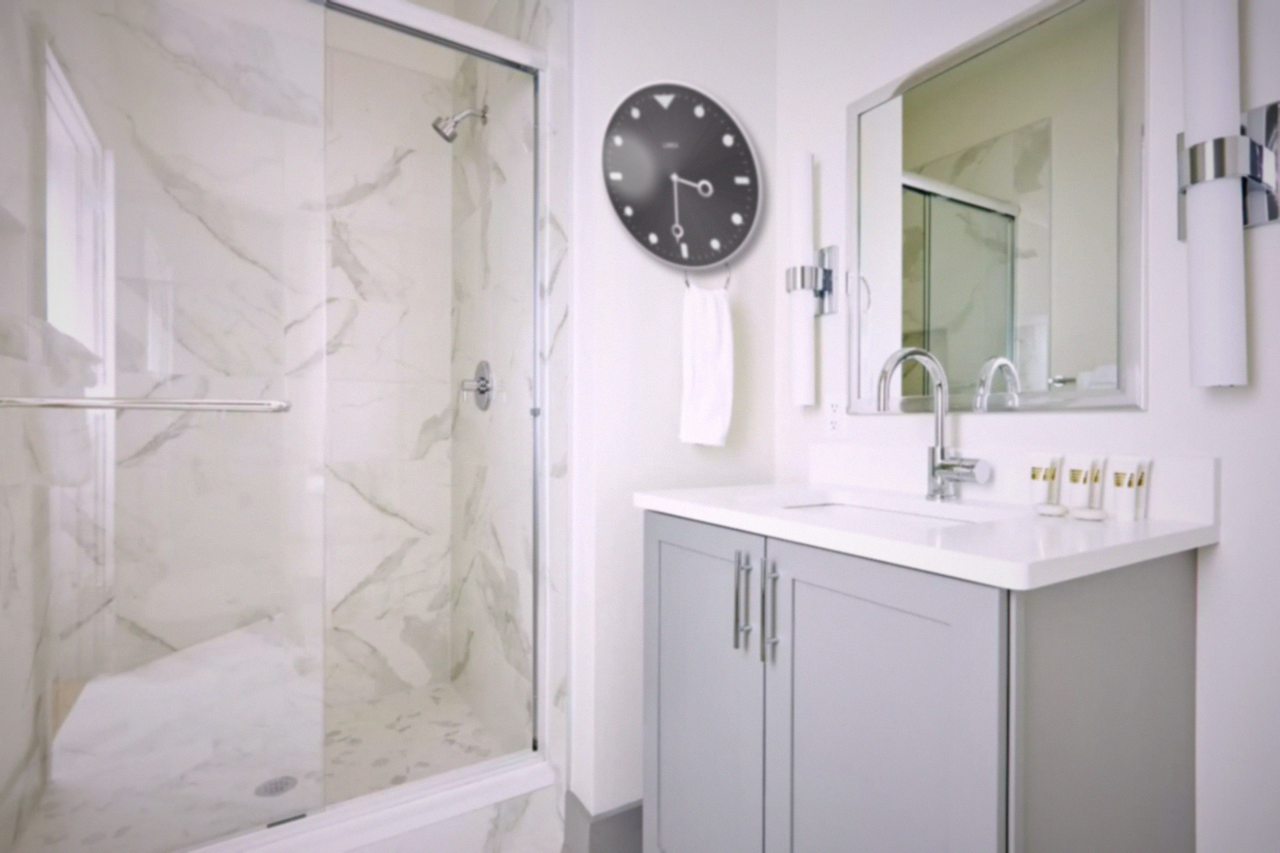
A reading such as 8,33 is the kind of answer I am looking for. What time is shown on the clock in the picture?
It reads 3,31
